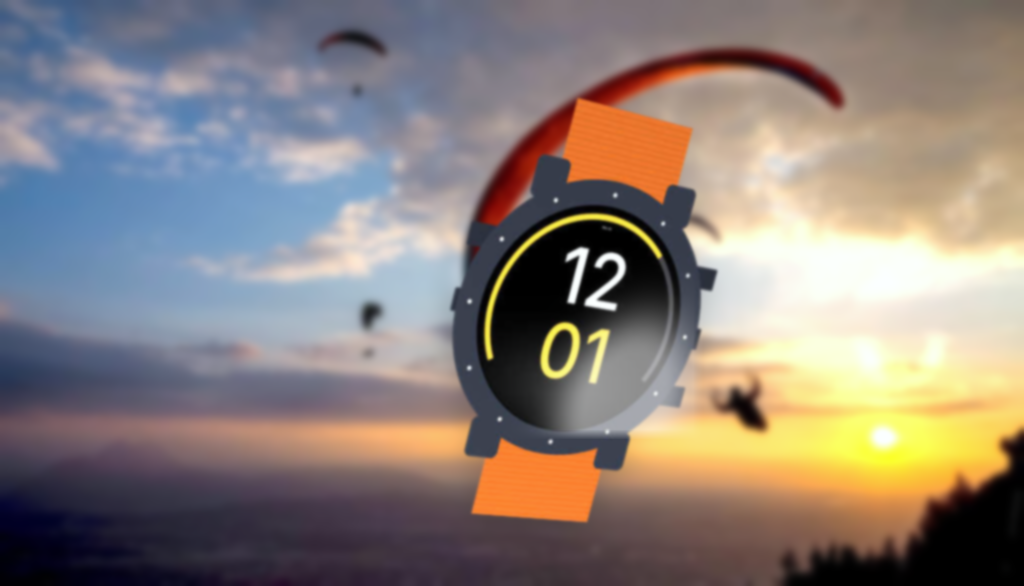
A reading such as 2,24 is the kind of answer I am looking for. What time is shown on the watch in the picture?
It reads 12,01
